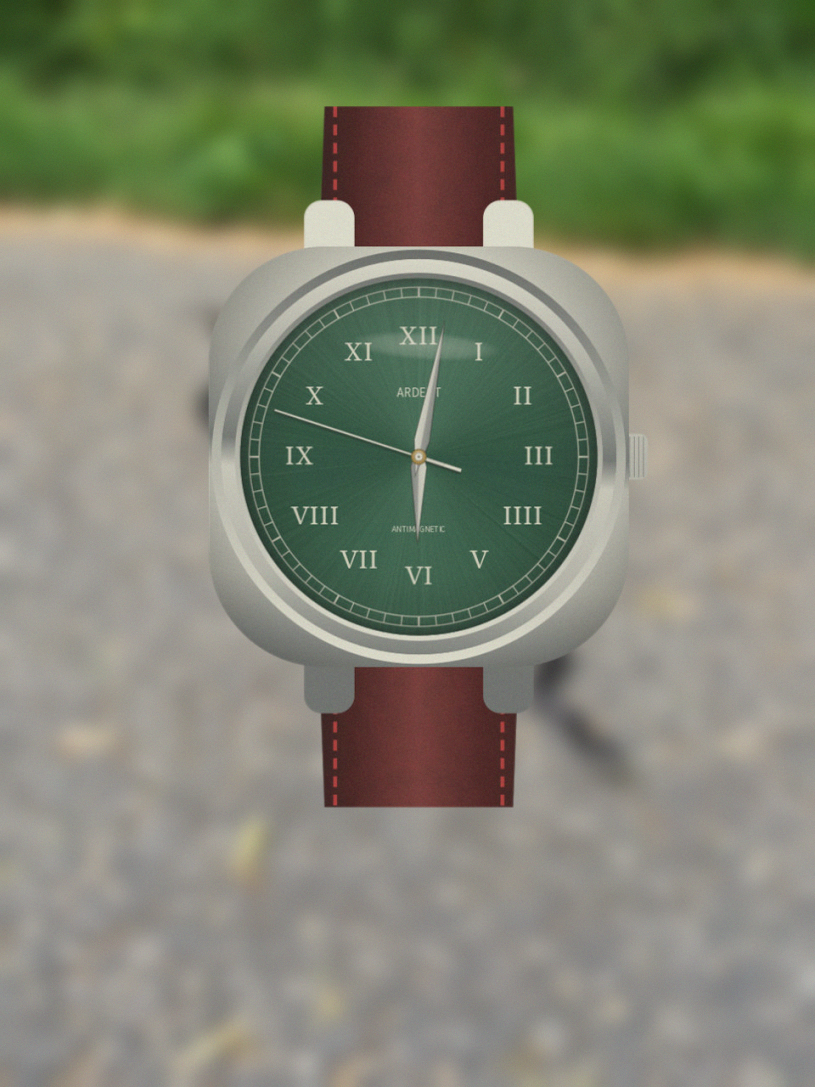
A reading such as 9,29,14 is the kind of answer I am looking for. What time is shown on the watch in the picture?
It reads 6,01,48
